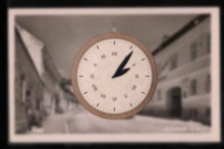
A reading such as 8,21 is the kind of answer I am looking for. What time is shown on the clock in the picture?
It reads 2,06
